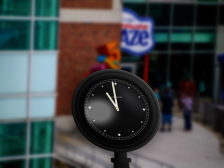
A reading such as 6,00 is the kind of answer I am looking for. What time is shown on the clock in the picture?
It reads 10,59
